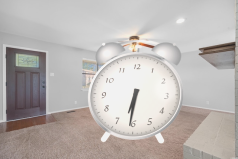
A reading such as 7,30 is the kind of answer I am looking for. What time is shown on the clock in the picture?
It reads 6,31
